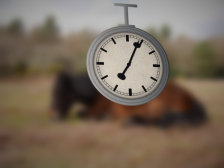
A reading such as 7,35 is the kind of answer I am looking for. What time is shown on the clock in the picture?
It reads 7,04
